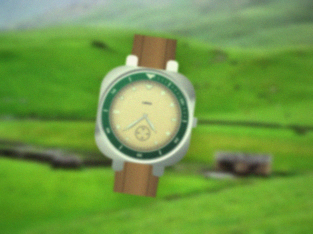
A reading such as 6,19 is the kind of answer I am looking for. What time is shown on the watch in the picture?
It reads 4,38
